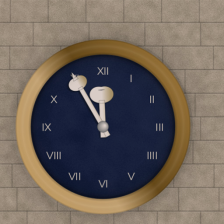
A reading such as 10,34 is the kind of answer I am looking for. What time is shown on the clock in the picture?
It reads 11,55
